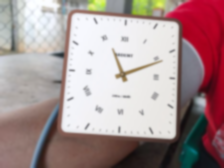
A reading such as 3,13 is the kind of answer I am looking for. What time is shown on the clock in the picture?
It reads 11,11
